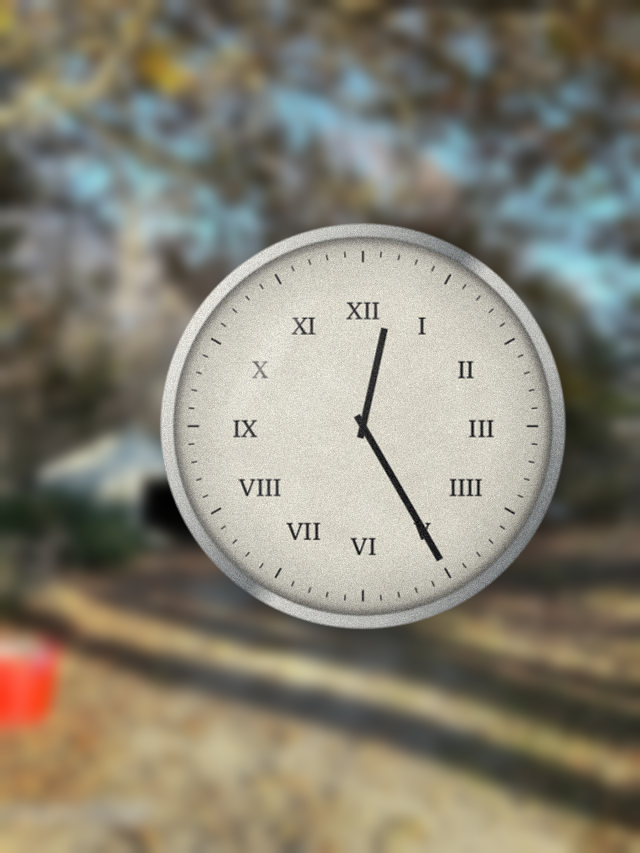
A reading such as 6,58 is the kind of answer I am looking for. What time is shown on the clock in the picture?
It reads 12,25
